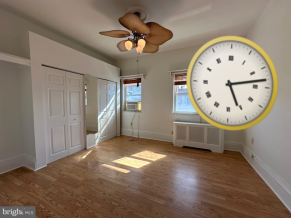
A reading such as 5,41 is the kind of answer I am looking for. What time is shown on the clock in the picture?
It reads 5,13
